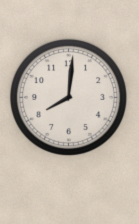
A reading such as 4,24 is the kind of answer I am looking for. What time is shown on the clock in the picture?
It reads 8,01
